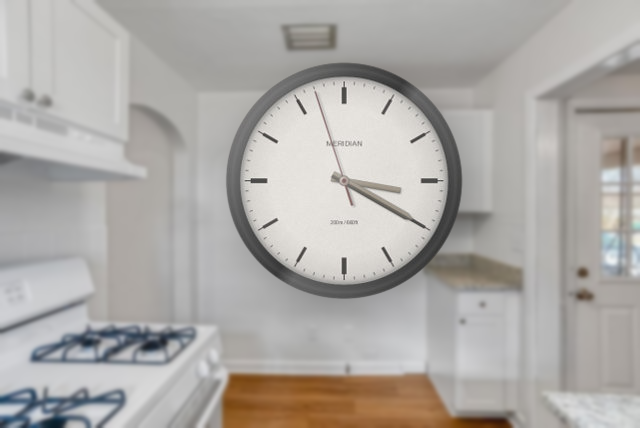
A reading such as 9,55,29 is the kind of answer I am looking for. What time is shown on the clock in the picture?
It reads 3,19,57
